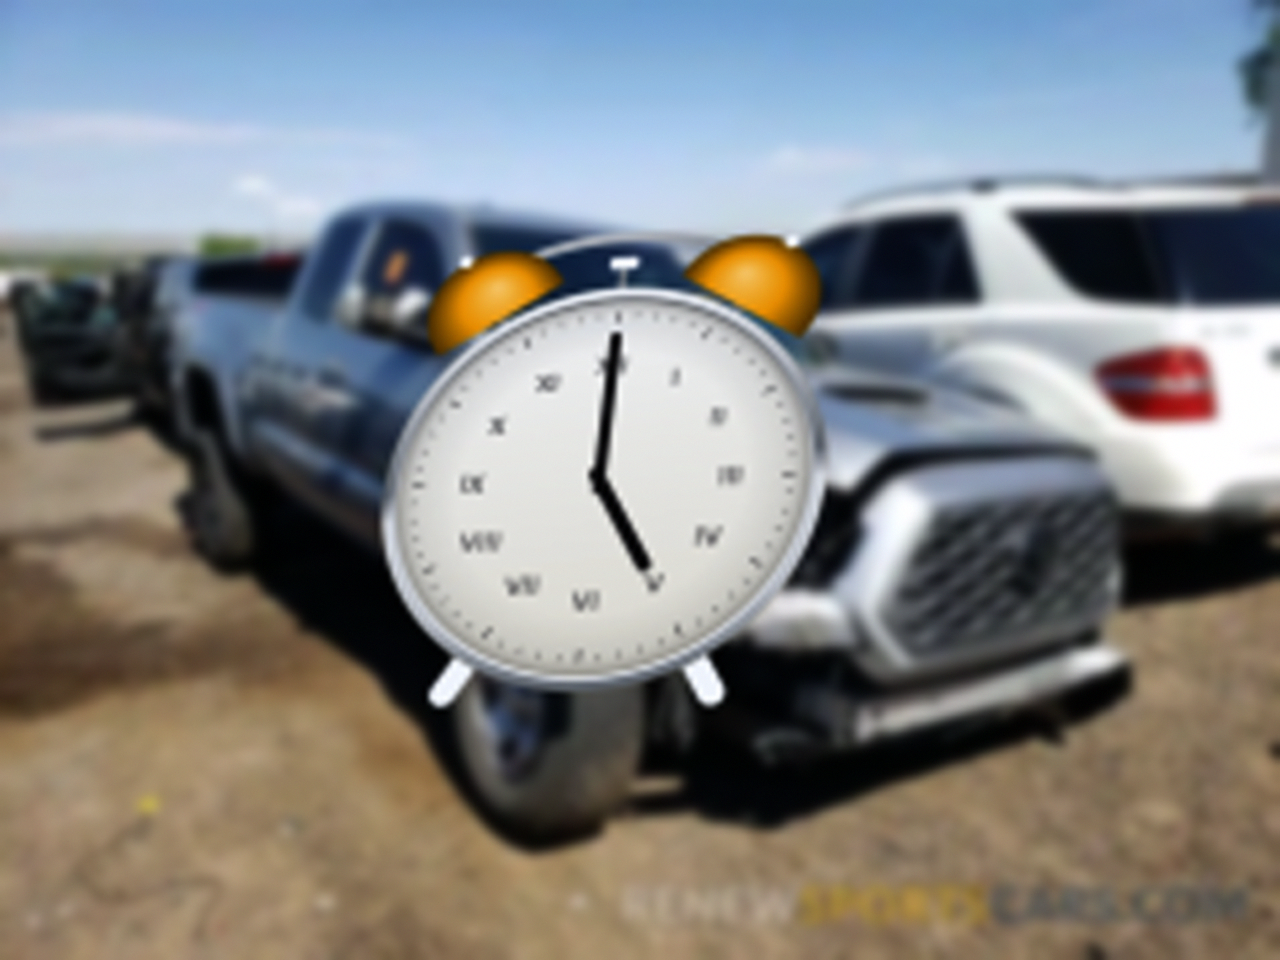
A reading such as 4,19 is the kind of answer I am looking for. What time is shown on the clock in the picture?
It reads 5,00
